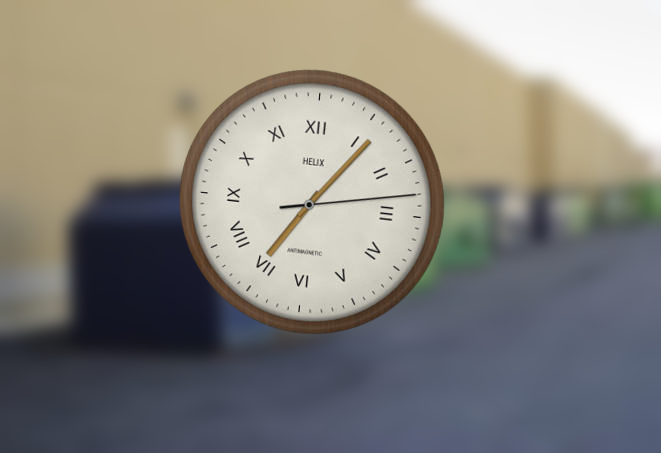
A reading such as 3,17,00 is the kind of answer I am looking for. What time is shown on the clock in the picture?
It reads 7,06,13
